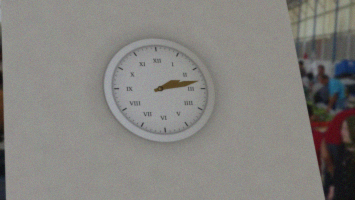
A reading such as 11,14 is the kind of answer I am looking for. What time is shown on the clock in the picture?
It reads 2,13
